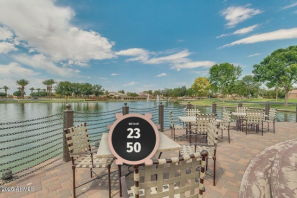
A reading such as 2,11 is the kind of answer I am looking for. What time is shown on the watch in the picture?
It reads 23,50
